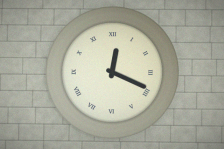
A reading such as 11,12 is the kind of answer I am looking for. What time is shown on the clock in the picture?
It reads 12,19
